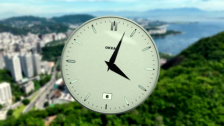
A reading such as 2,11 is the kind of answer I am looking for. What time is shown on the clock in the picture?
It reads 4,03
